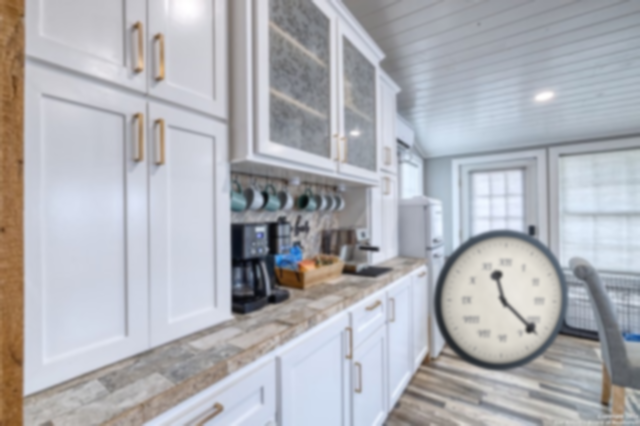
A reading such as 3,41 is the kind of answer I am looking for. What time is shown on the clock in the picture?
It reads 11,22
